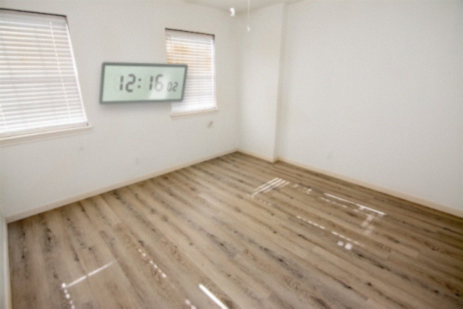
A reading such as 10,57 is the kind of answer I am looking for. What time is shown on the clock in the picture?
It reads 12,16
